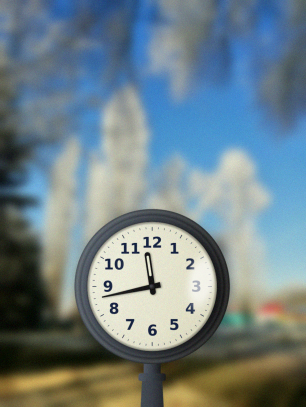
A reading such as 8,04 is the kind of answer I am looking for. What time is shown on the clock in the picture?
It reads 11,43
